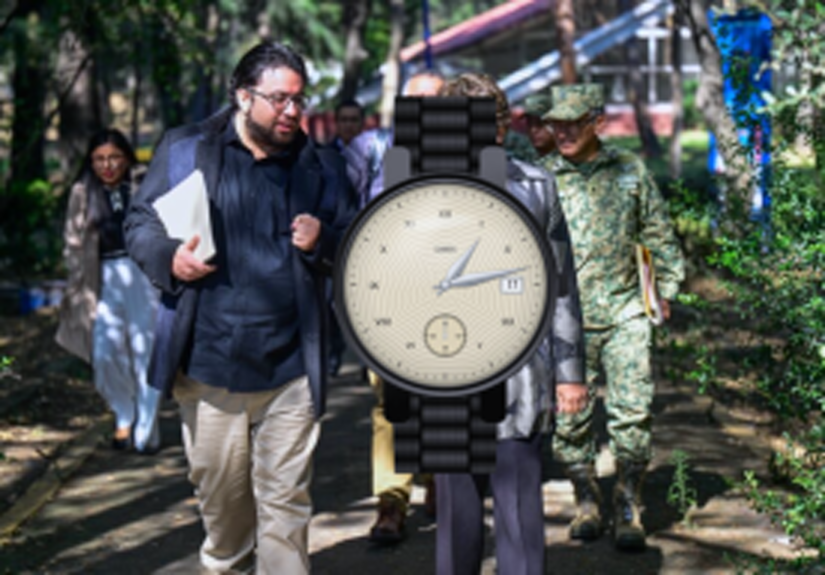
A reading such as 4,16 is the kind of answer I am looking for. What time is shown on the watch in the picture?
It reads 1,13
